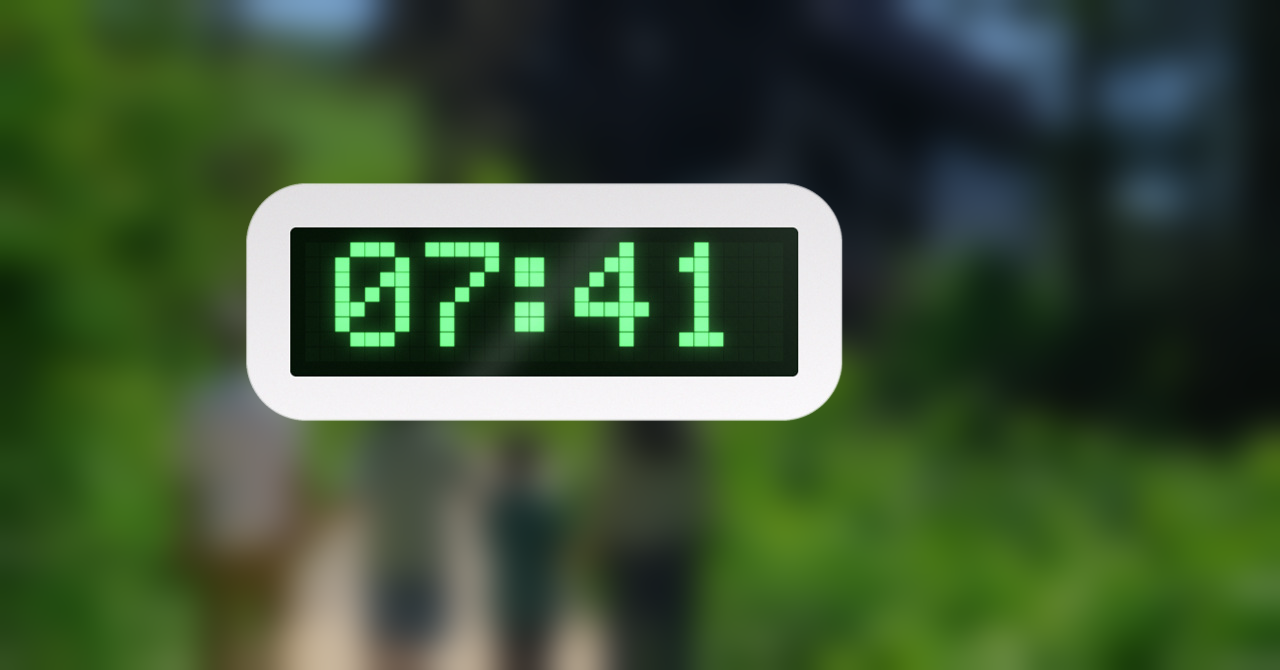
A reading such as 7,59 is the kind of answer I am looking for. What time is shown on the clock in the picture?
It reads 7,41
